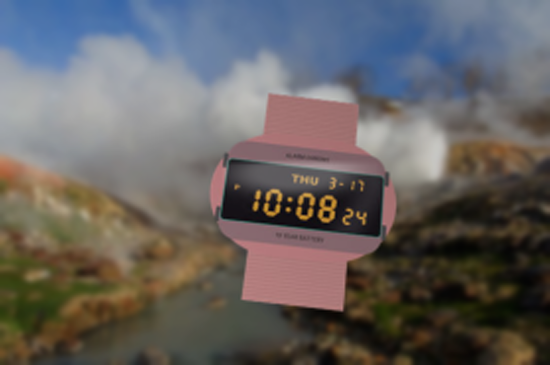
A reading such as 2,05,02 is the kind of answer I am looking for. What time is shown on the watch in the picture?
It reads 10,08,24
